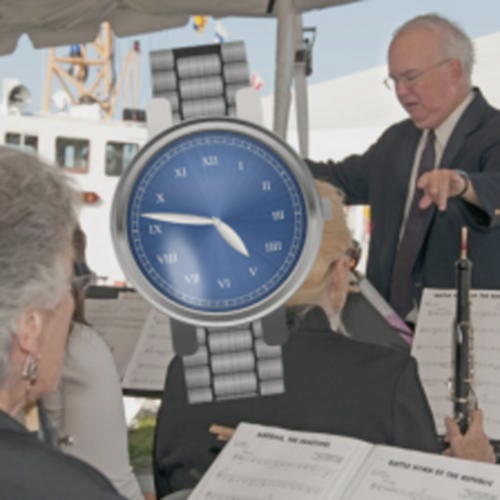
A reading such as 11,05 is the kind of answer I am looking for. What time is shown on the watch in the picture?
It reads 4,47
